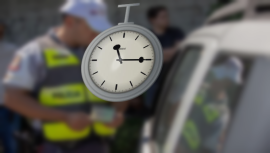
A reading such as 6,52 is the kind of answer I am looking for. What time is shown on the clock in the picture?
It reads 11,15
